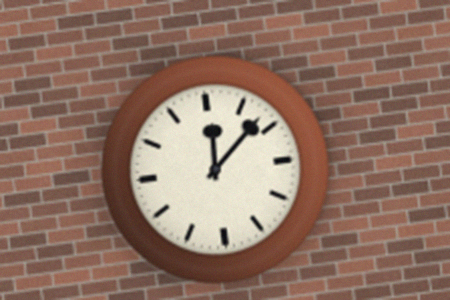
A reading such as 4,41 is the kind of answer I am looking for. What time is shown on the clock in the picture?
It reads 12,08
